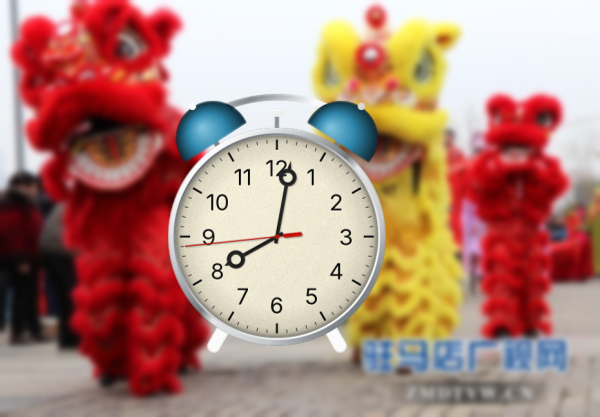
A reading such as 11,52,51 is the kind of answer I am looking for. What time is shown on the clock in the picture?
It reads 8,01,44
